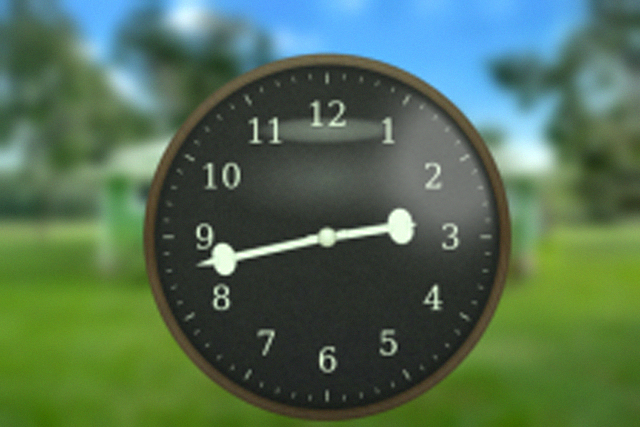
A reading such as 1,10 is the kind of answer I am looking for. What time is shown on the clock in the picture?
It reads 2,43
